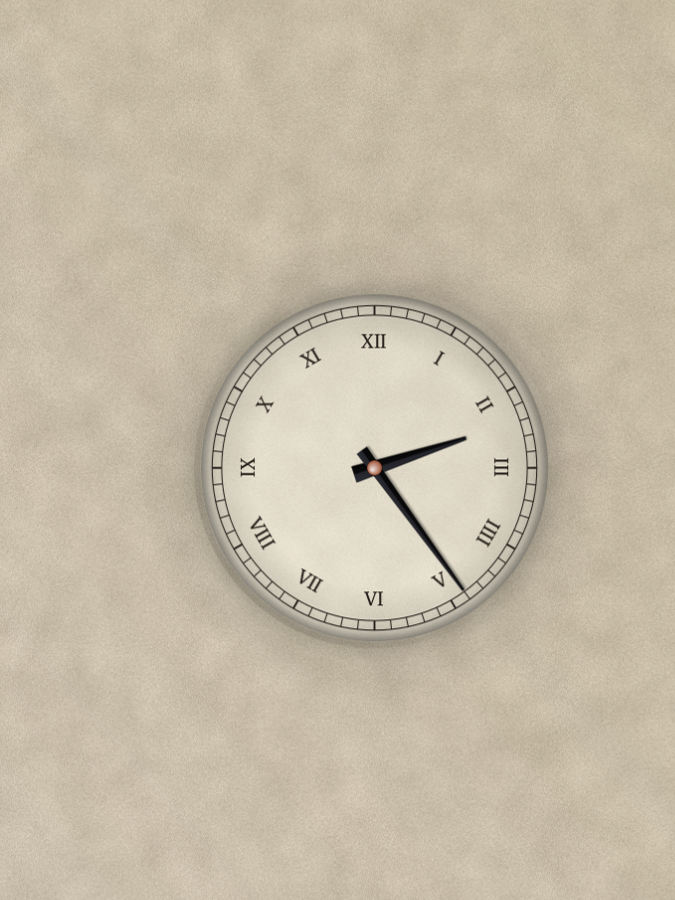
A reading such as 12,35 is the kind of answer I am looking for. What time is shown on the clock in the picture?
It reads 2,24
